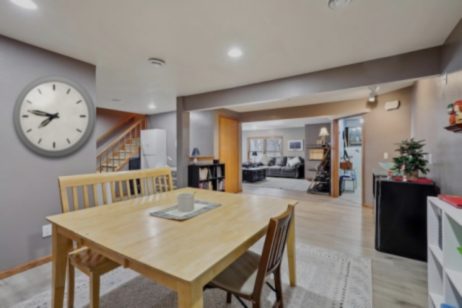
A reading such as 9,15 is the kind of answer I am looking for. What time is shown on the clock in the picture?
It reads 7,47
